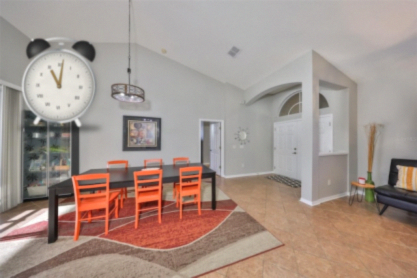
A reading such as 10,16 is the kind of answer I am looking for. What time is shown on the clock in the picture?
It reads 11,01
